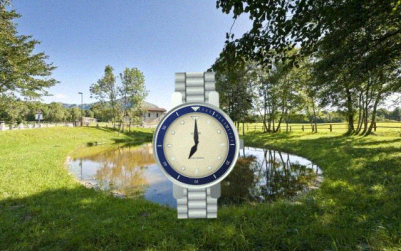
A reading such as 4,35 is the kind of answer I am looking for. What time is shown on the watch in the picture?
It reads 7,00
